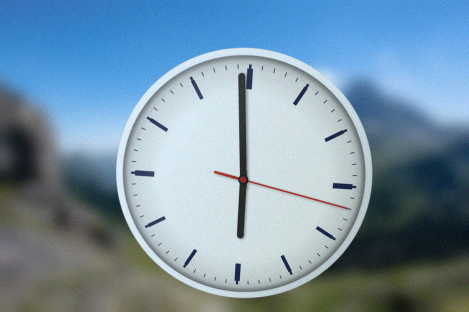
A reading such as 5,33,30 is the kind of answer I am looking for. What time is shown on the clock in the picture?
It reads 5,59,17
